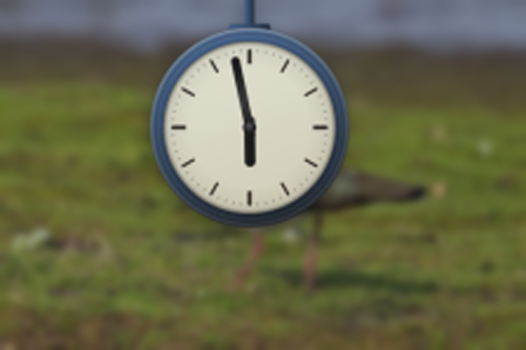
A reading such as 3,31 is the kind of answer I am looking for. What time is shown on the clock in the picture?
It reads 5,58
